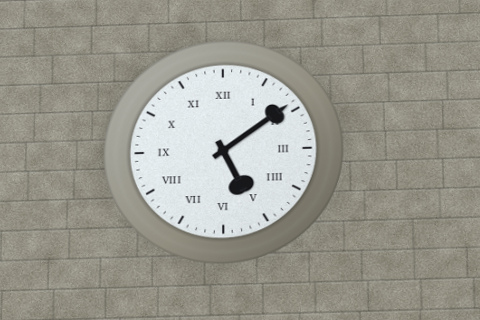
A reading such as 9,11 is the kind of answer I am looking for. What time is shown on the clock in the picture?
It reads 5,09
